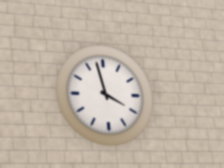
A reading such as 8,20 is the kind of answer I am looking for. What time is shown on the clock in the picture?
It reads 3,58
